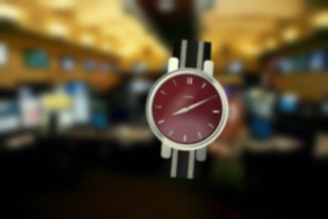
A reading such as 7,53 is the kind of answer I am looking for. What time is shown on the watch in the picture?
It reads 8,10
